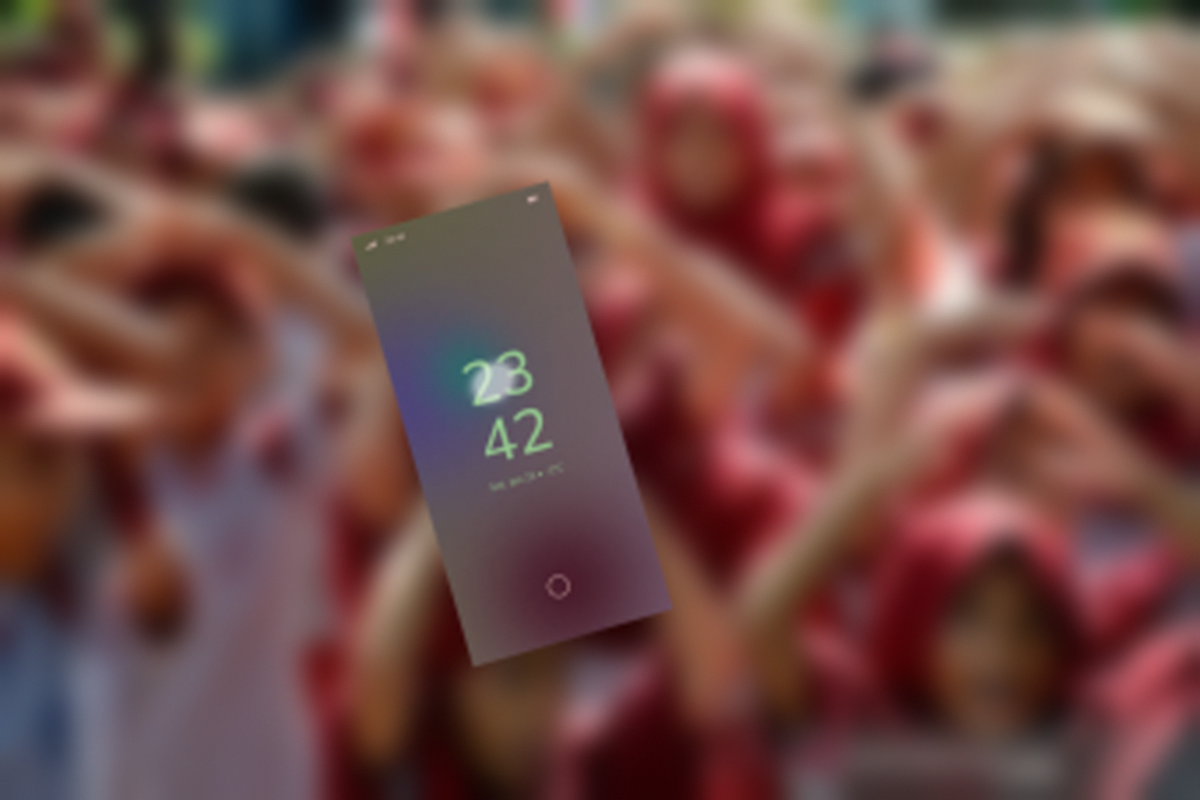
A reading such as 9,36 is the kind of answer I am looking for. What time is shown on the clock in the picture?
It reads 23,42
